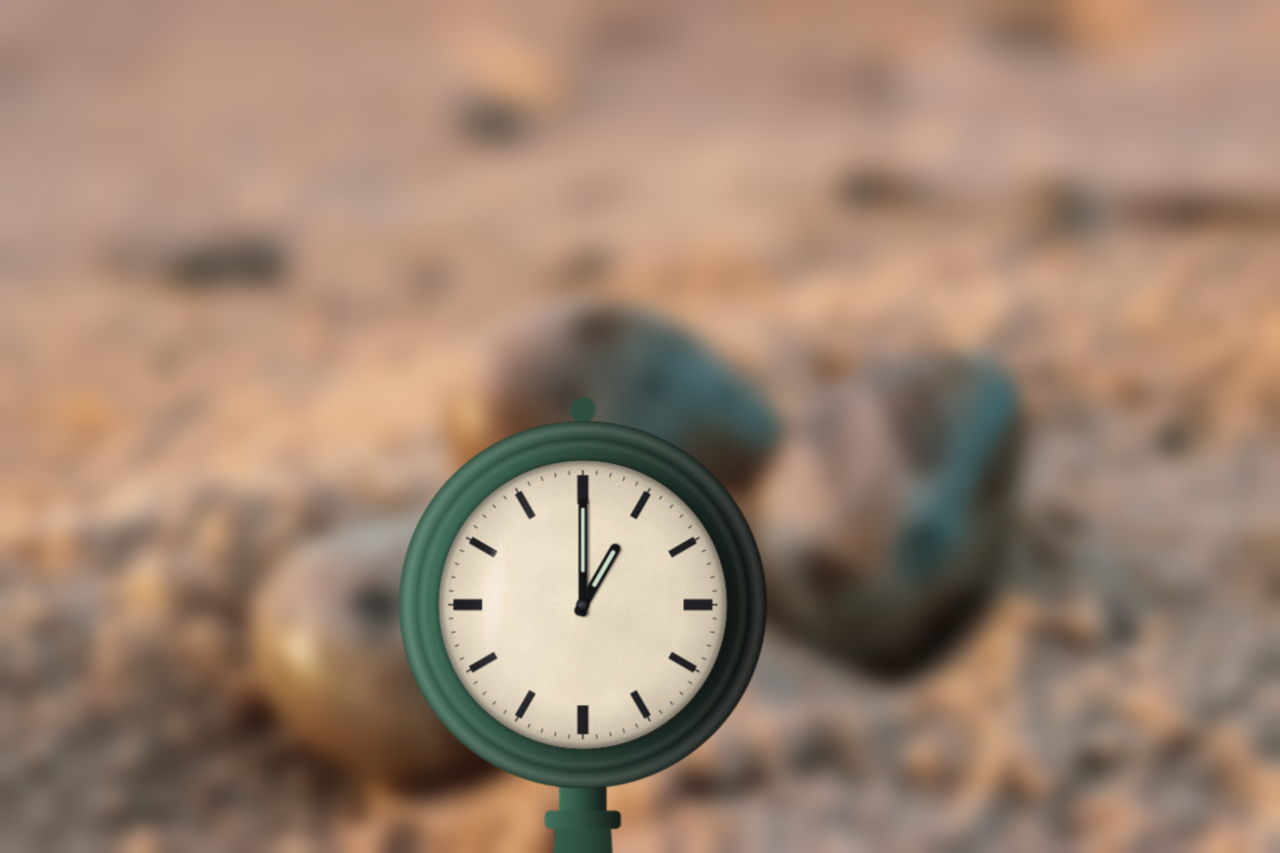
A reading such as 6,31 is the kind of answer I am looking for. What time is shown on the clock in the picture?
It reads 1,00
